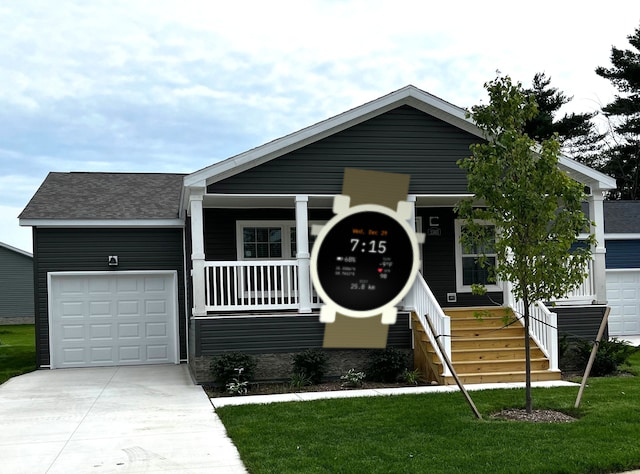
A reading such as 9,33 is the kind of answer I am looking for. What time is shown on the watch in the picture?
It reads 7,15
